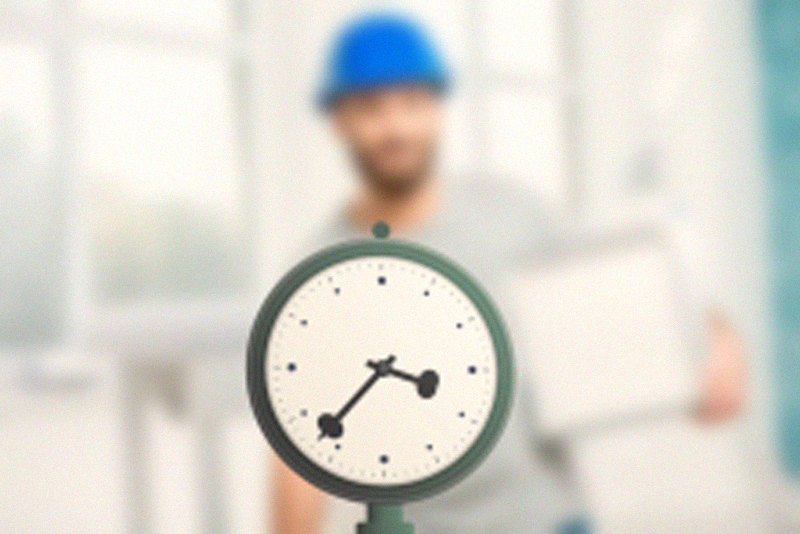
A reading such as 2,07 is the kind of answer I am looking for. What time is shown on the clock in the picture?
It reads 3,37
